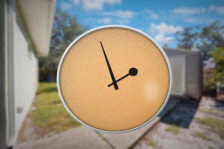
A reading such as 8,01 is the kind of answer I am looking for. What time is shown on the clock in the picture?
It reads 1,57
